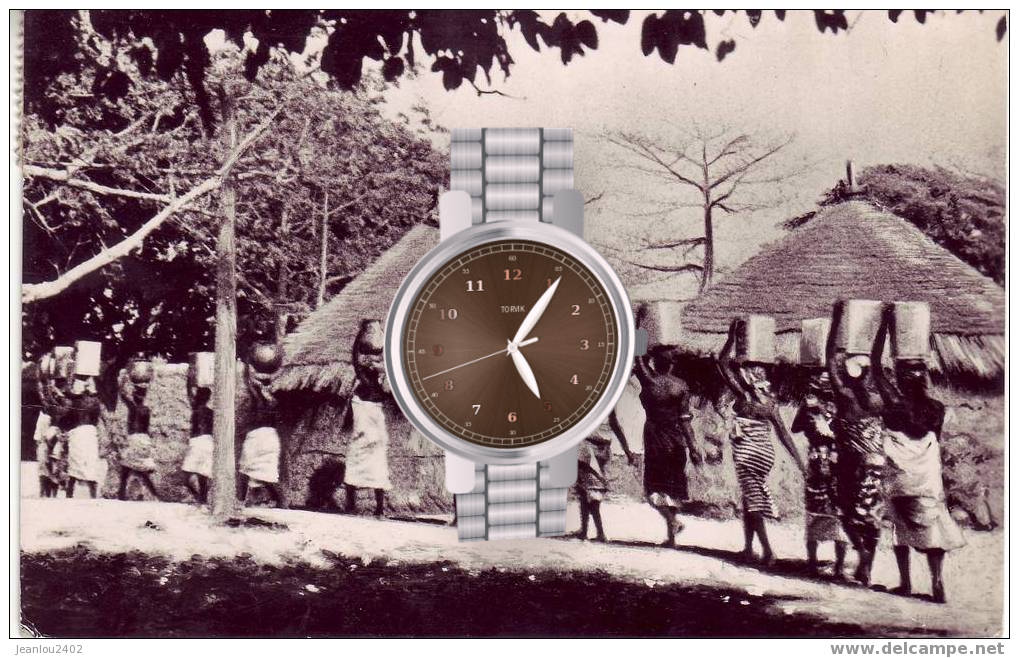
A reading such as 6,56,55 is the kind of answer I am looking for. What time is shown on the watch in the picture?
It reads 5,05,42
